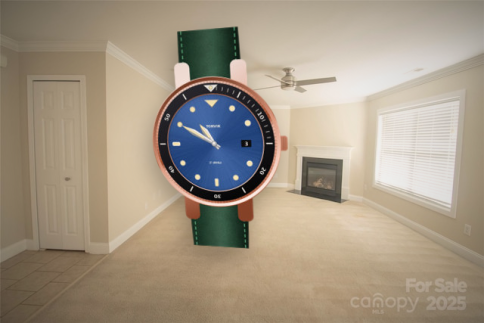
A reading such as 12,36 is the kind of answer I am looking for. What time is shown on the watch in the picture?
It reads 10,50
